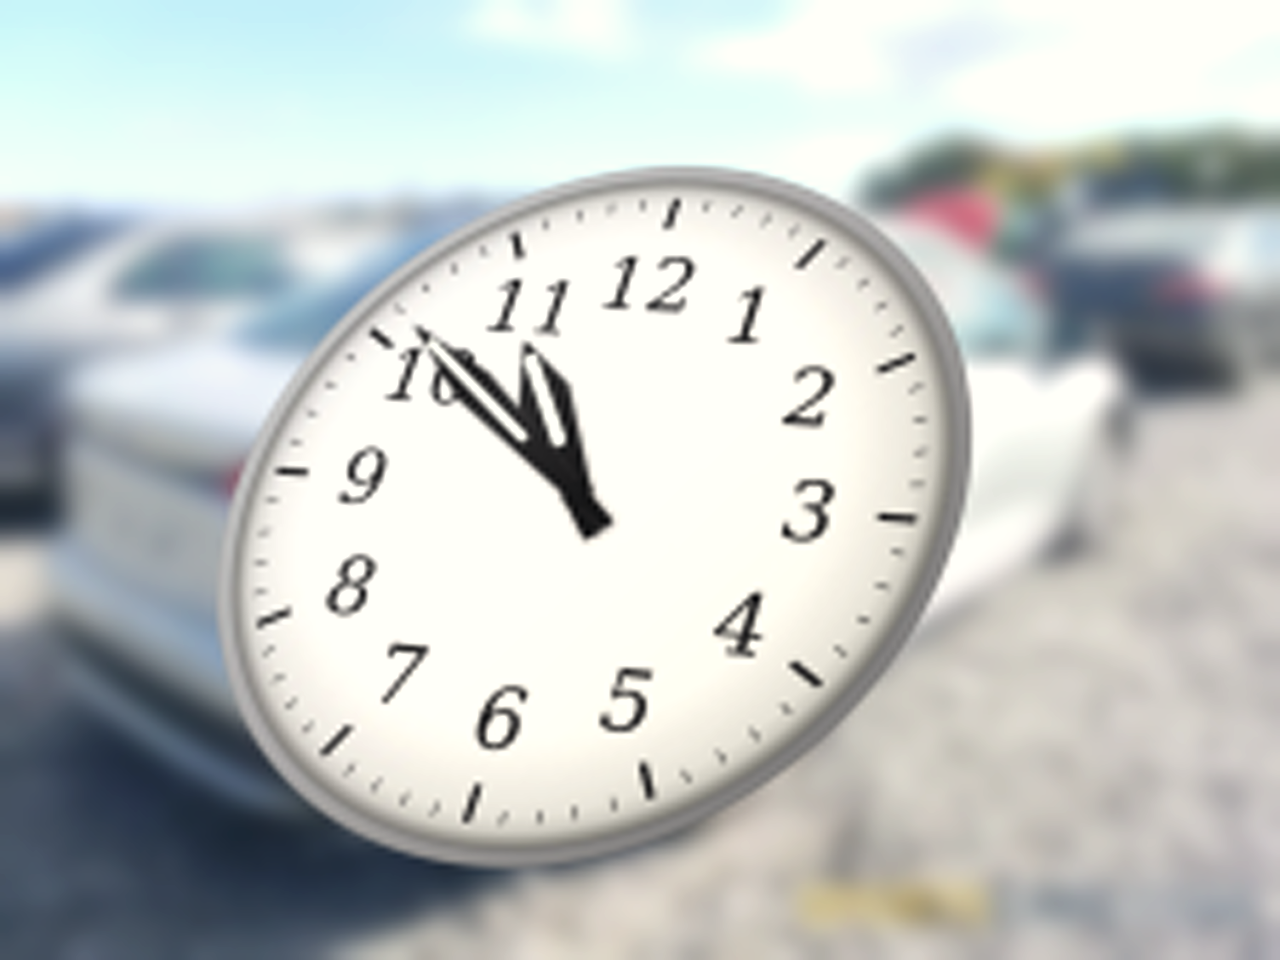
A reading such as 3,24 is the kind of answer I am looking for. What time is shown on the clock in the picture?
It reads 10,51
